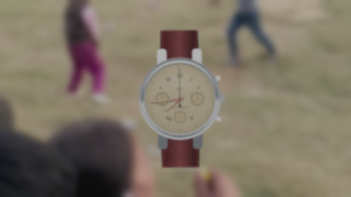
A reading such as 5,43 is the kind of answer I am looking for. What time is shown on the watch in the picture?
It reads 7,44
